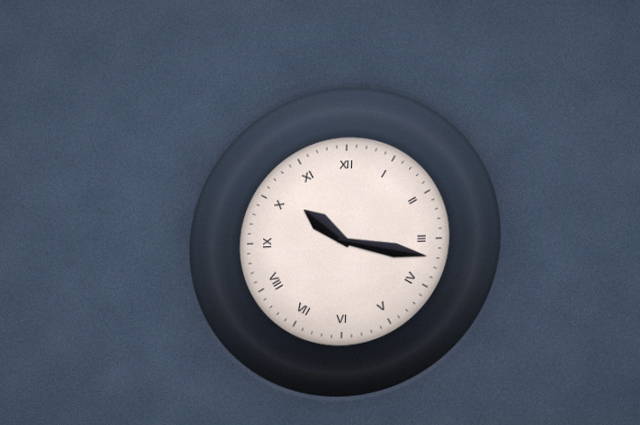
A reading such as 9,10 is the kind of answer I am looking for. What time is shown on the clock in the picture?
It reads 10,17
